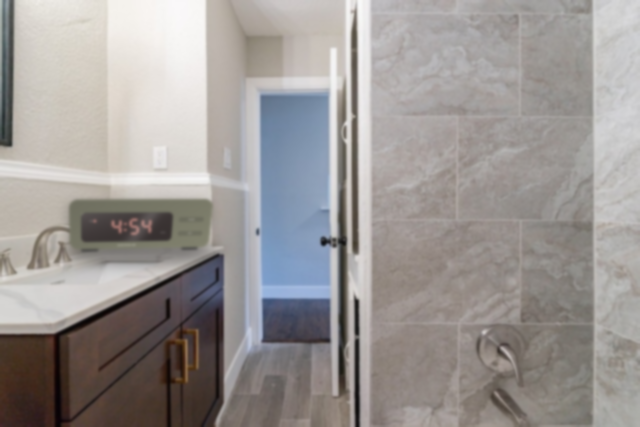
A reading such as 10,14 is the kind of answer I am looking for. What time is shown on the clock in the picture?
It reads 4,54
